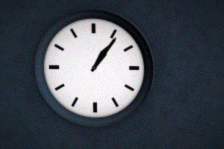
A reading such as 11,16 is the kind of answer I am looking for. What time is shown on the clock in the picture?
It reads 1,06
